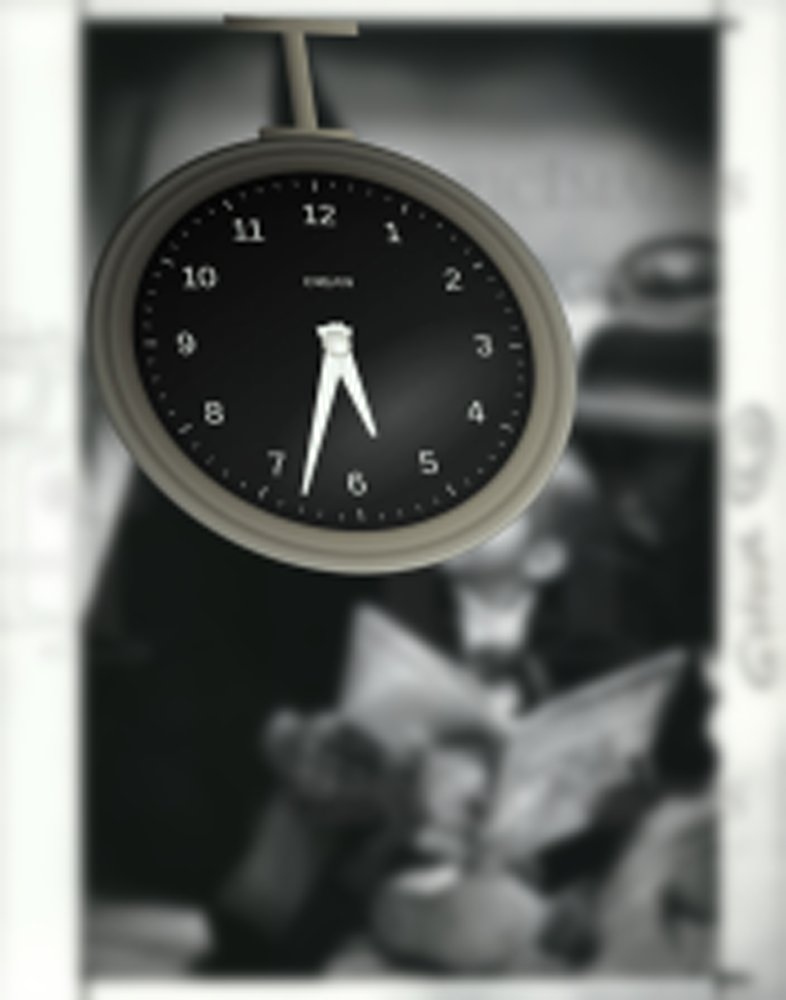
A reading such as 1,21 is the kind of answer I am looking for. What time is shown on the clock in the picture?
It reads 5,33
